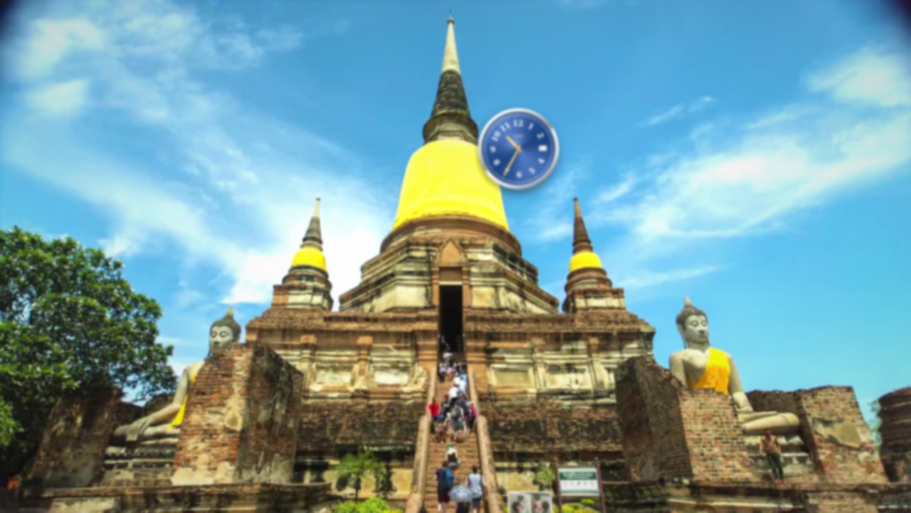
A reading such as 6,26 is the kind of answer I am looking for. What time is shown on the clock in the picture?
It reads 10,35
